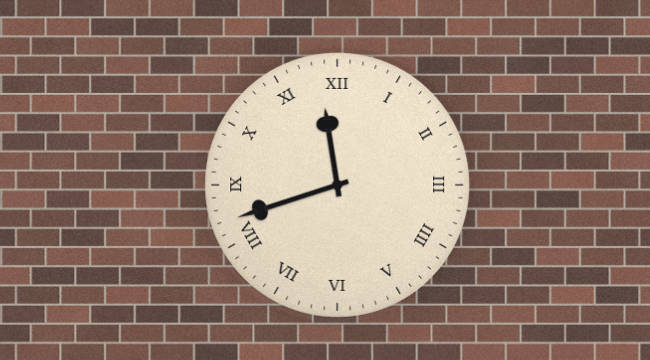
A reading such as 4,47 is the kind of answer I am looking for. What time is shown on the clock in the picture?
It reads 11,42
